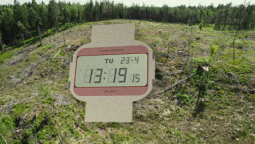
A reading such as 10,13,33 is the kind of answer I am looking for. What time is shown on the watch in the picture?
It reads 13,19,15
